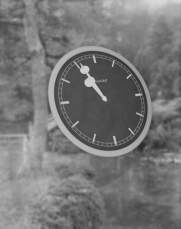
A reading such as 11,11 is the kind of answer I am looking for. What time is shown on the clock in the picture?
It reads 10,56
